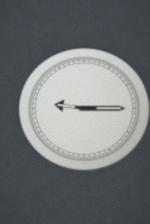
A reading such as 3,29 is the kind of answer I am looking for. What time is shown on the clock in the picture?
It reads 9,15
